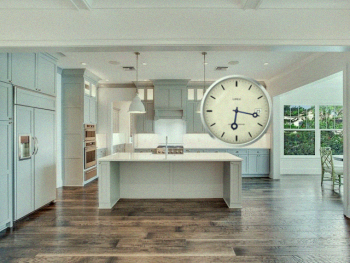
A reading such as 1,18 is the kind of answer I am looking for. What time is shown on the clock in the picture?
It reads 6,17
